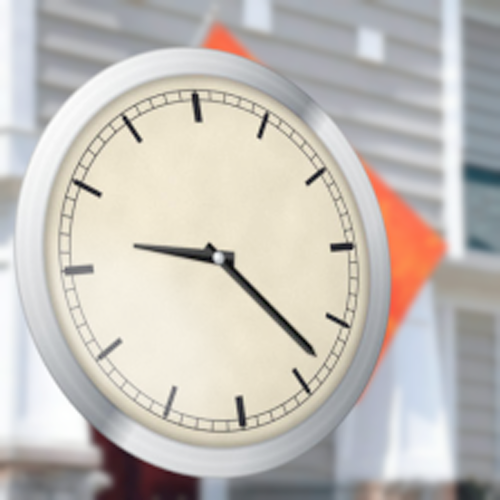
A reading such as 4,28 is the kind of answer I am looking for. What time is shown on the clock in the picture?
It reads 9,23
